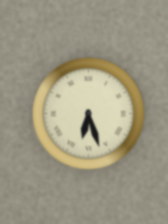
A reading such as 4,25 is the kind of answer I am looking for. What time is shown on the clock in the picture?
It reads 6,27
